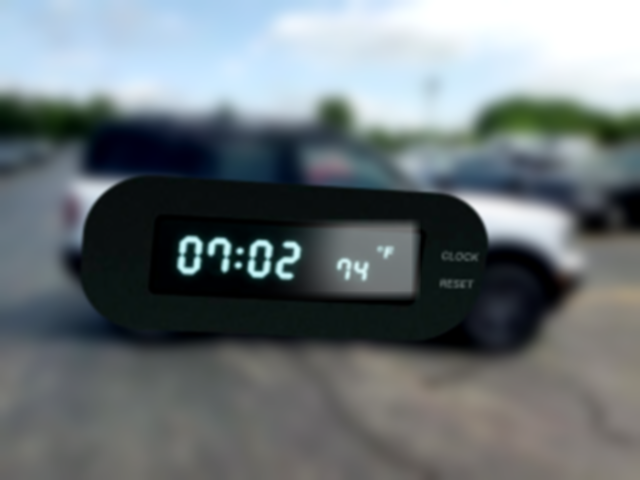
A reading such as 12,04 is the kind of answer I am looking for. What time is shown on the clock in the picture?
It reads 7,02
